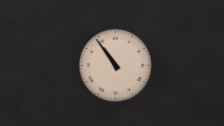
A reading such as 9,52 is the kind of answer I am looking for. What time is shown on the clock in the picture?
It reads 10,54
